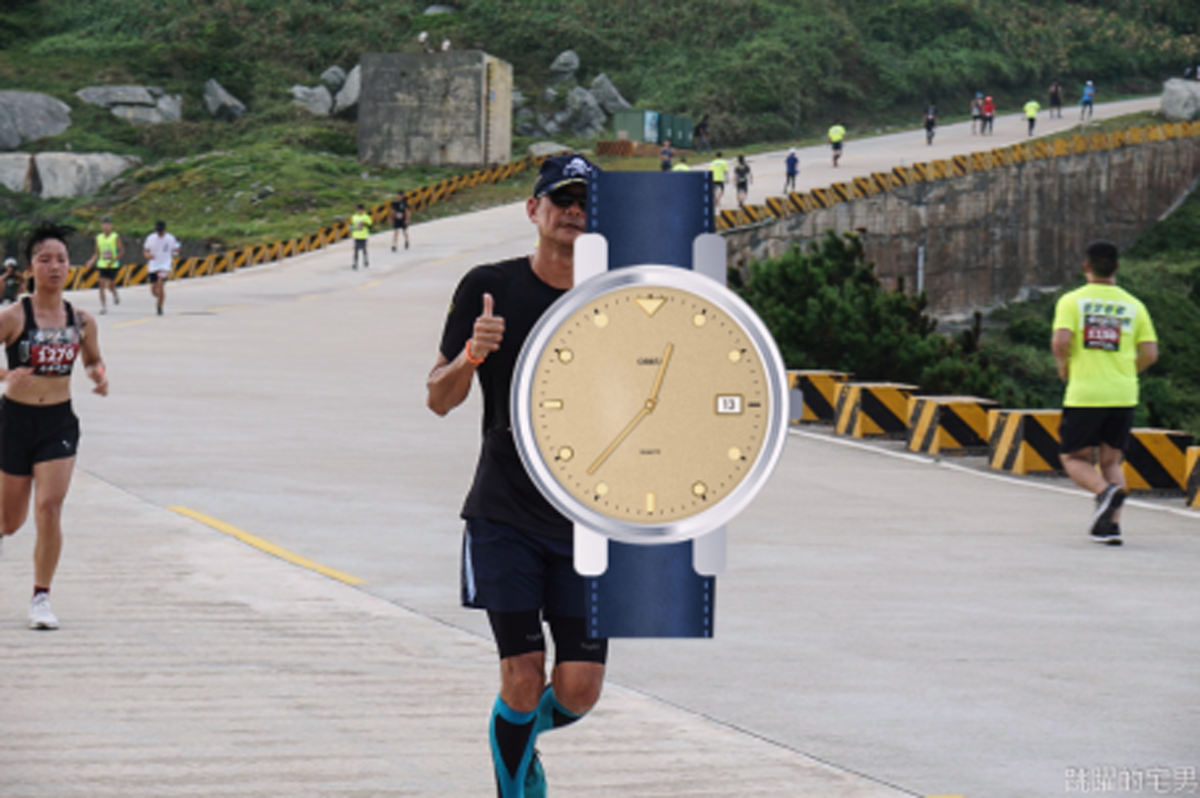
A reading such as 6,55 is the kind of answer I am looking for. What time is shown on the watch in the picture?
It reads 12,37
